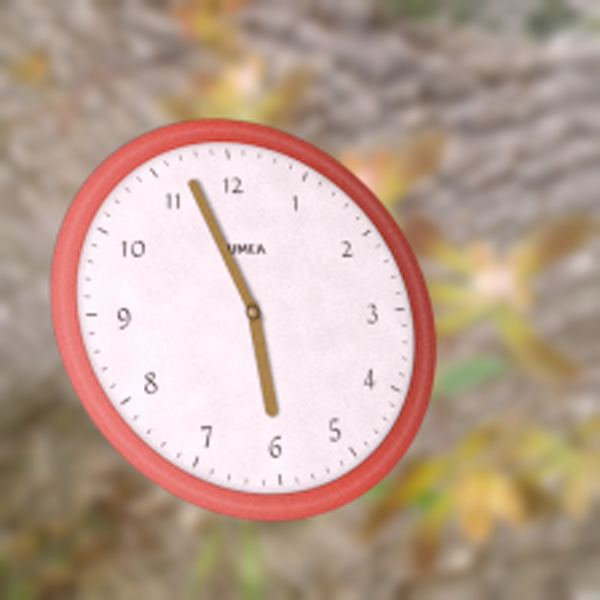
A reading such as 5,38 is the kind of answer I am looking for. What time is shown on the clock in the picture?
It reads 5,57
